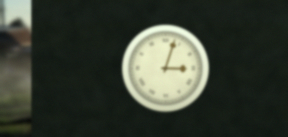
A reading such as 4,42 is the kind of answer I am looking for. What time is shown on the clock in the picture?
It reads 3,03
